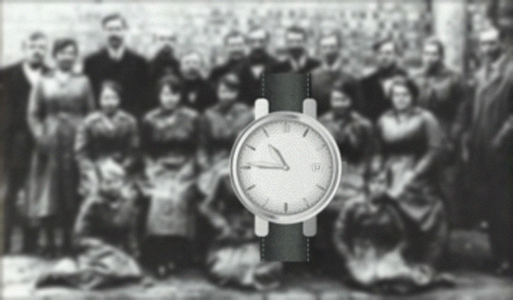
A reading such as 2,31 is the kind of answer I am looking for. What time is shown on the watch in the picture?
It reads 10,46
